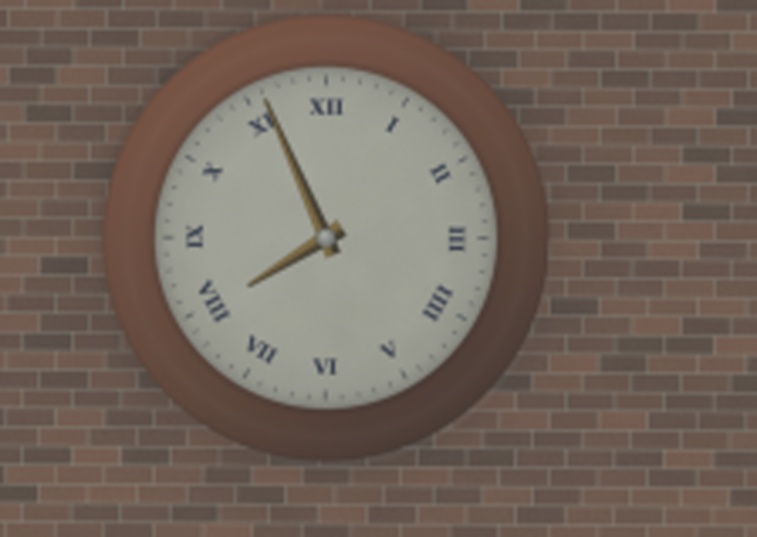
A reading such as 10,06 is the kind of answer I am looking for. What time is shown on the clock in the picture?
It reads 7,56
